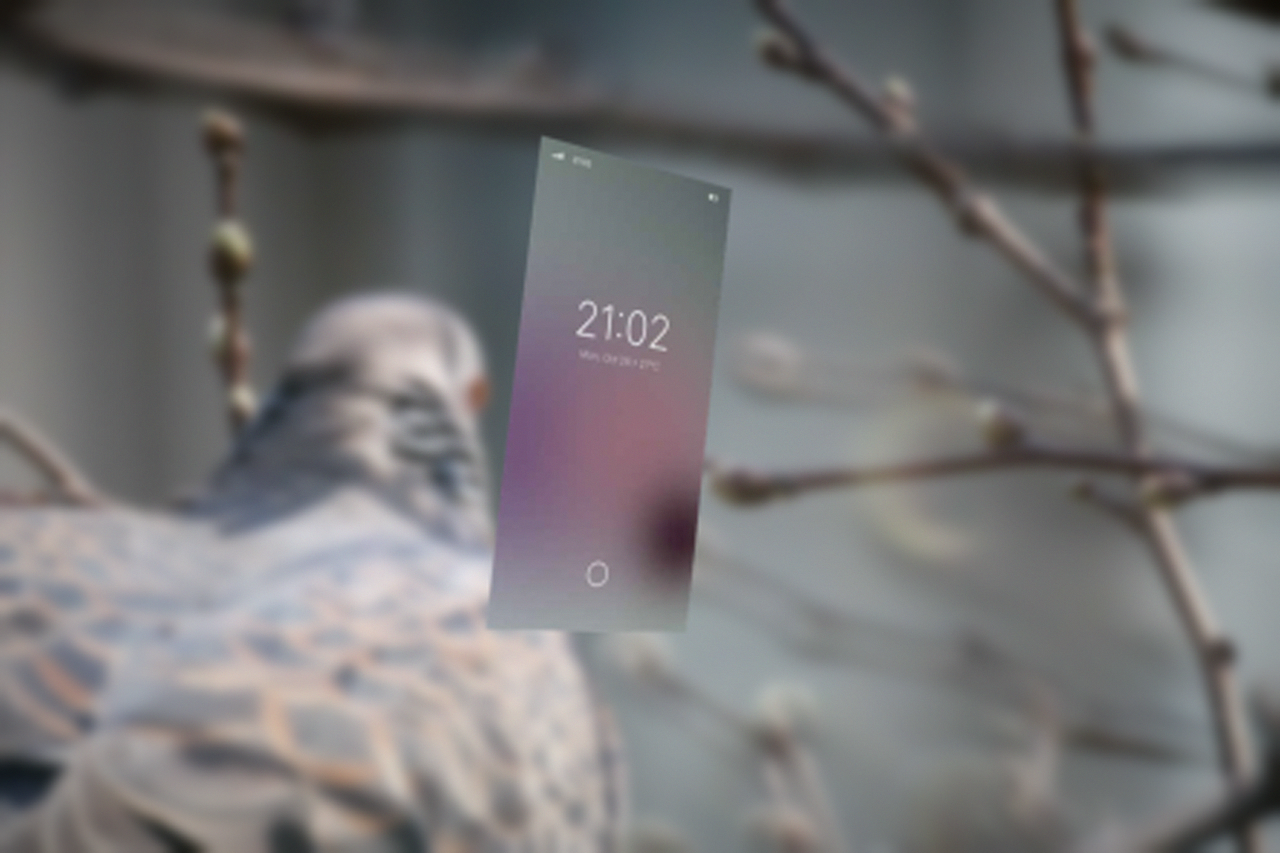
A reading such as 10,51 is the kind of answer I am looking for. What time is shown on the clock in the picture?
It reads 21,02
